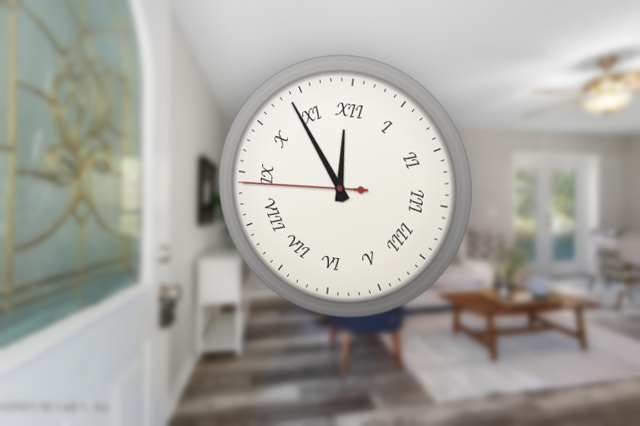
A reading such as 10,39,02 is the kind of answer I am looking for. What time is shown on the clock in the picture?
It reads 11,53,44
